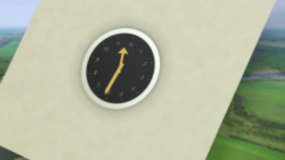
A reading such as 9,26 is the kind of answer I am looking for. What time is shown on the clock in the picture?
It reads 11,31
